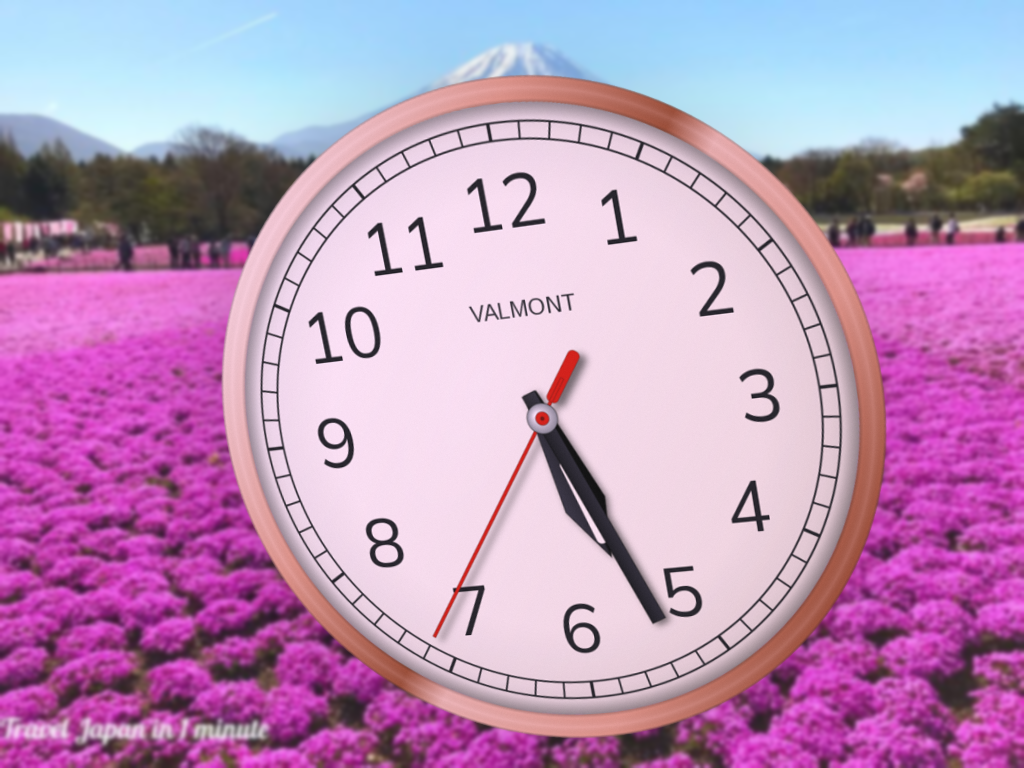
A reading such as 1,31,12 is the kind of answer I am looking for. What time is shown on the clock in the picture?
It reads 5,26,36
